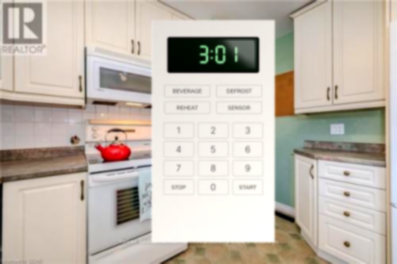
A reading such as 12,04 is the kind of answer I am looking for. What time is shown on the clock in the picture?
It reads 3,01
